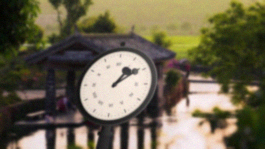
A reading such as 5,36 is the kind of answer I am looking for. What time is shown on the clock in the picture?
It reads 1,09
